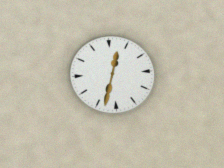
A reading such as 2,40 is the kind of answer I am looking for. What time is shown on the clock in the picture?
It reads 12,33
